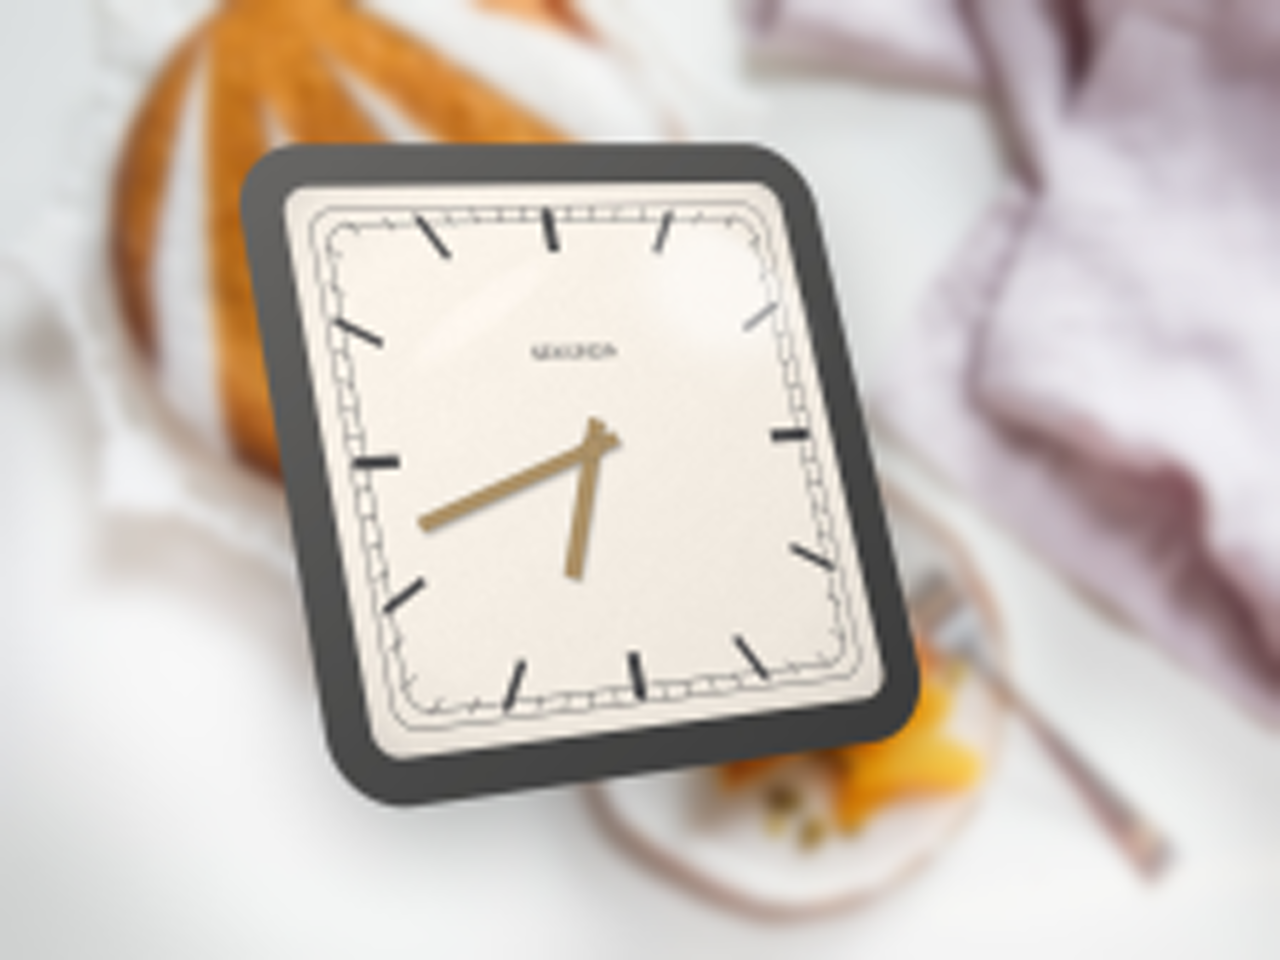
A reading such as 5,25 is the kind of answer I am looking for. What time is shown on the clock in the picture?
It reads 6,42
